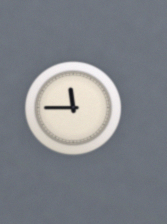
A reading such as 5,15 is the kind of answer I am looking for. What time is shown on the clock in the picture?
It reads 11,45
